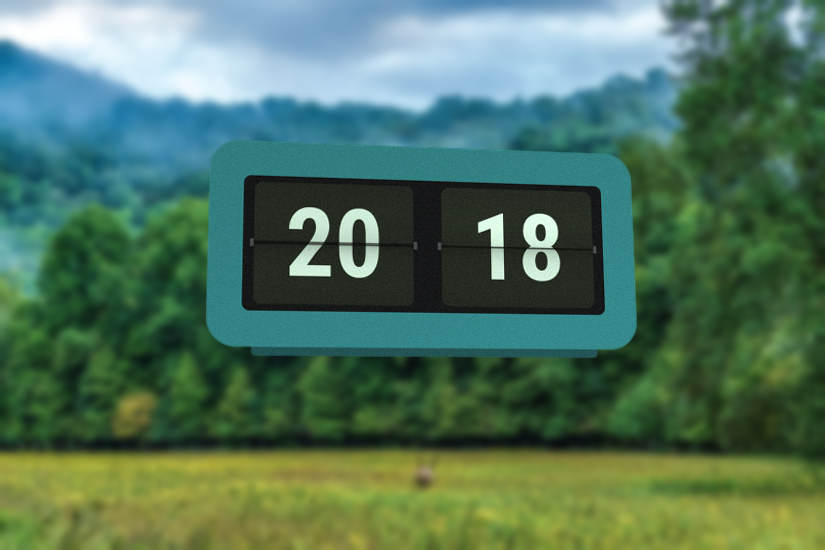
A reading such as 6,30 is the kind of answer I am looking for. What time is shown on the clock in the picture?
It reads 20,18
